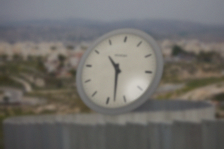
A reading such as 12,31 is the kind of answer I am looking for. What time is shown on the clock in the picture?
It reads 10,28
